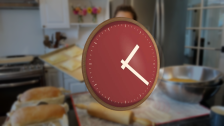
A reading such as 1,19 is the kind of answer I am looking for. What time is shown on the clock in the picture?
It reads 1,21
